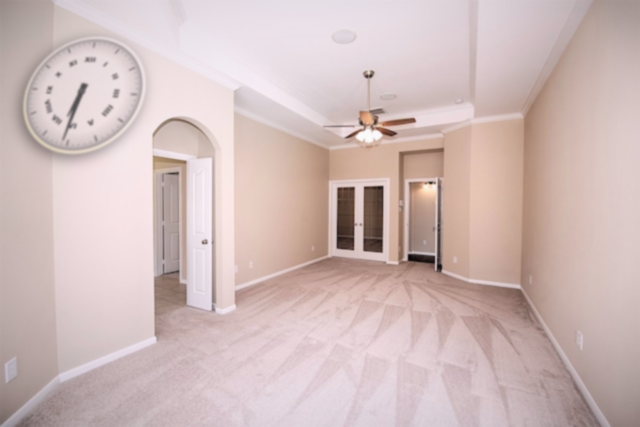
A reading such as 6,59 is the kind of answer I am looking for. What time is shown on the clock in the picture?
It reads 6,31
